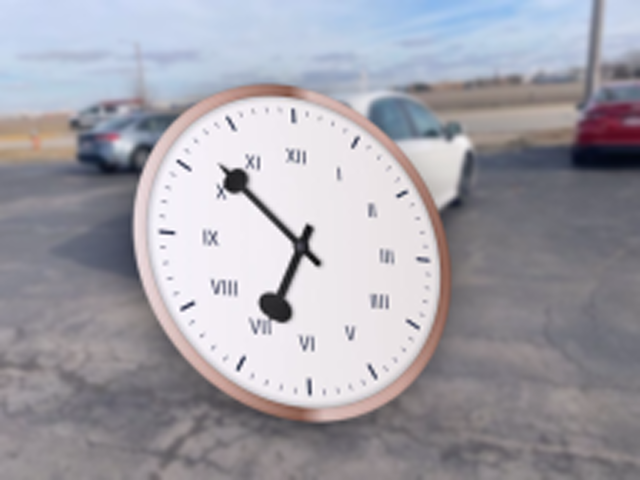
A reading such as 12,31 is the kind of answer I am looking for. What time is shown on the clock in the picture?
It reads 6,52
